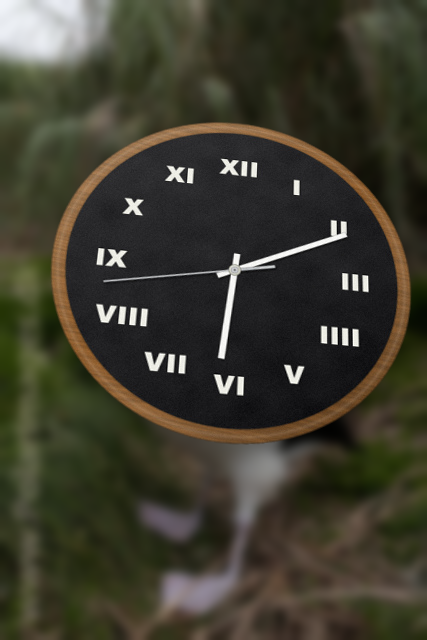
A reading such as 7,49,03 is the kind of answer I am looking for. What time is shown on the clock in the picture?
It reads 6,10,43
